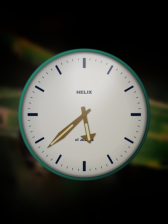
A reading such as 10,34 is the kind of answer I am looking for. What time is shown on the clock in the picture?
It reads 5,38
